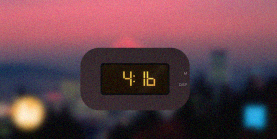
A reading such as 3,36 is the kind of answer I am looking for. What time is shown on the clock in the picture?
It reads 4,16
